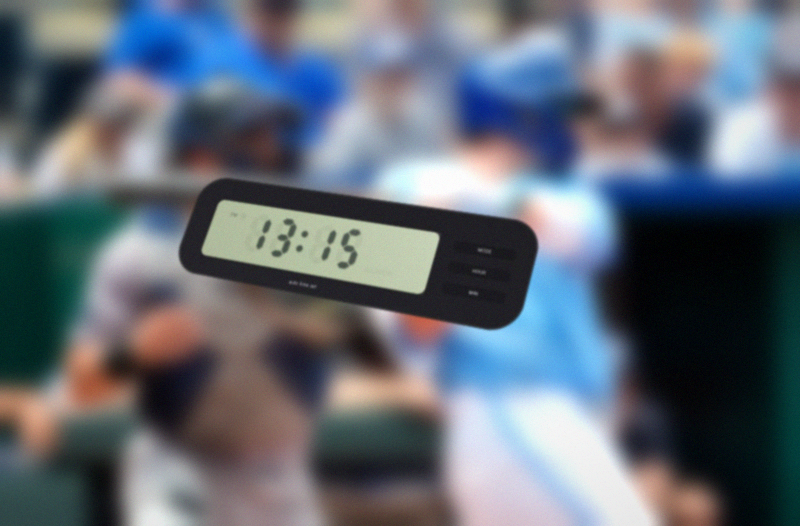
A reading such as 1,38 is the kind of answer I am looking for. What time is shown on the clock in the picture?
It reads 13,15
